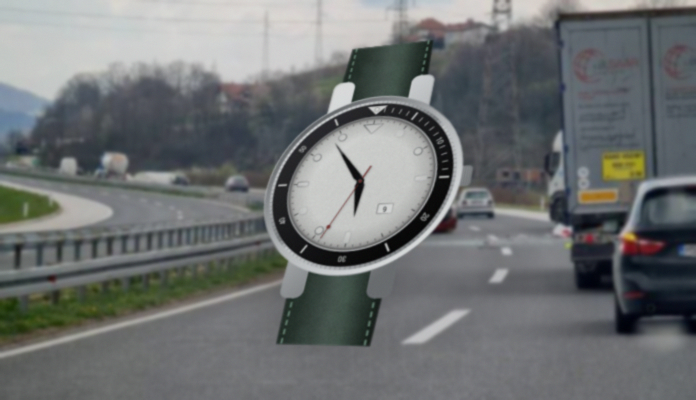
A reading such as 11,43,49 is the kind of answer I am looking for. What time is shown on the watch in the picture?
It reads 5,53,34
